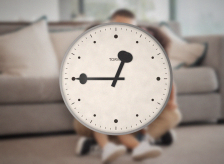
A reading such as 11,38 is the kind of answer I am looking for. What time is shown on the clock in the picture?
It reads 12,45
